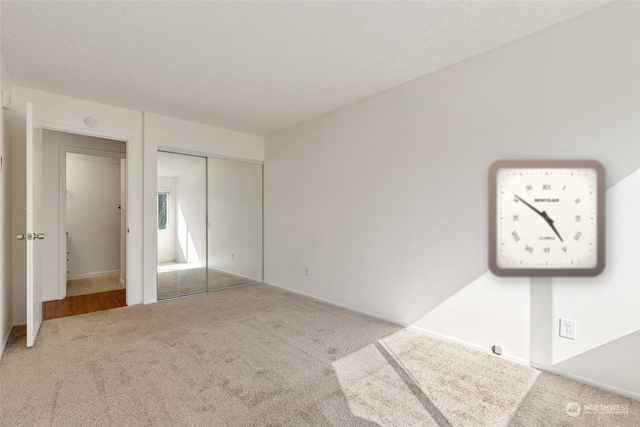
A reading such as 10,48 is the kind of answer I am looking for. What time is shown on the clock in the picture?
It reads 4,51
